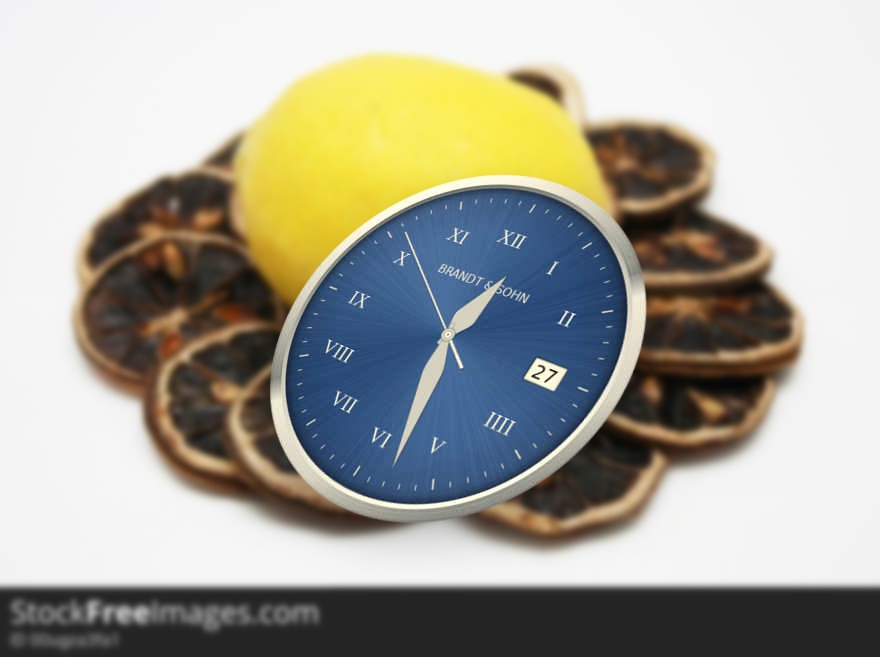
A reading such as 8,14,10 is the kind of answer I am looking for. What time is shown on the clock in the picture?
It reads 12,27,51
